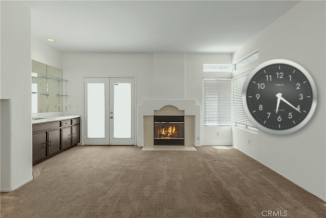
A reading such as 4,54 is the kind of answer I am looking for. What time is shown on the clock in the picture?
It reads 6,21
